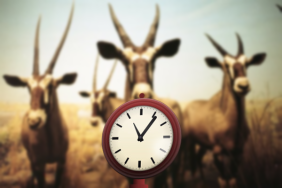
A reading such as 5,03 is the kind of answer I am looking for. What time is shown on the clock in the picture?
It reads 11,06
